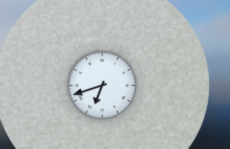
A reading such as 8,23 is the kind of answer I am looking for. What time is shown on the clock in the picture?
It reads 6,42
